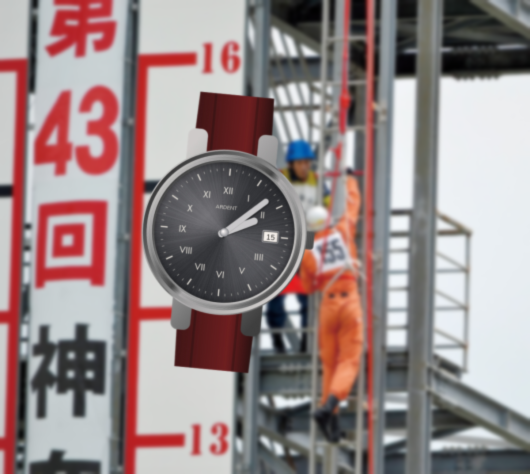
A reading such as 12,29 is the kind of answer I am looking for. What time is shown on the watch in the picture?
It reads 2,08
